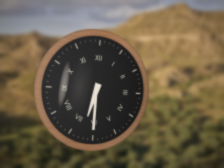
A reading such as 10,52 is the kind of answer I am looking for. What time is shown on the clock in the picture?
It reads 6,30
